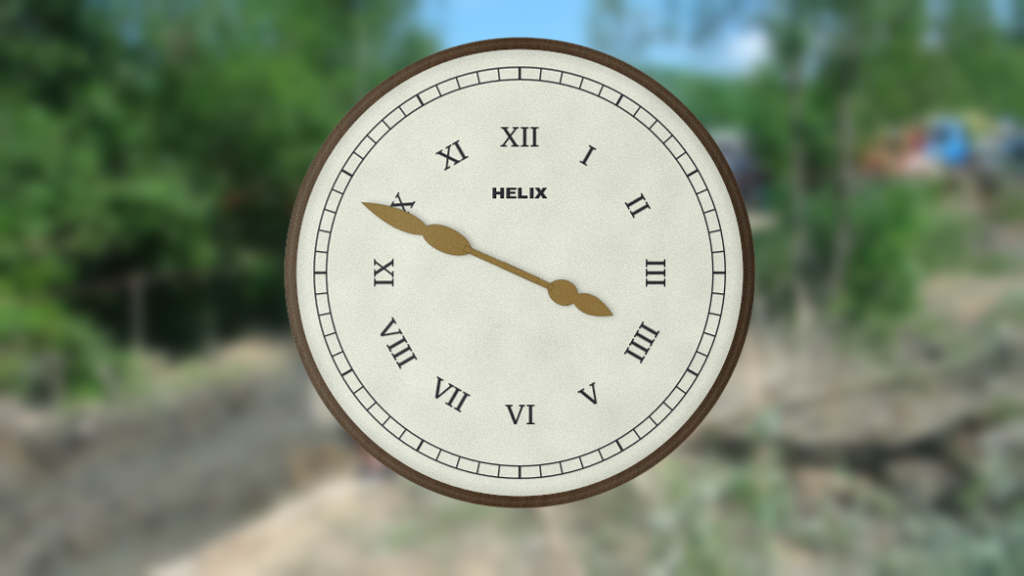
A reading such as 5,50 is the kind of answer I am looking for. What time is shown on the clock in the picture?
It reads 3,49
